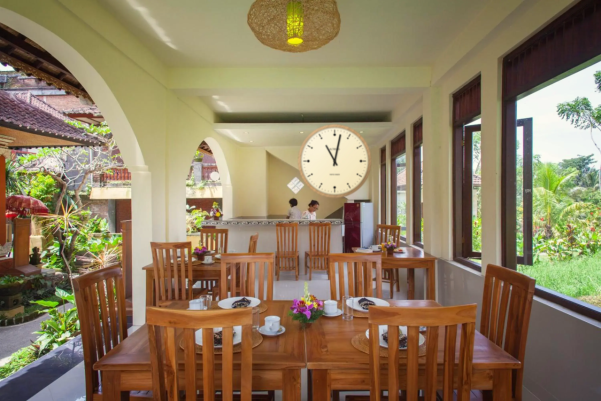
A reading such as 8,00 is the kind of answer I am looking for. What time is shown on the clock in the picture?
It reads 11,02
